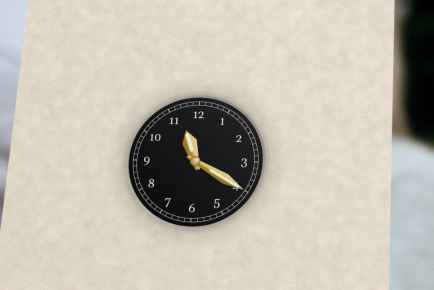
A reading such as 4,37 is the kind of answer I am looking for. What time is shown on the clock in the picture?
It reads 11,20
